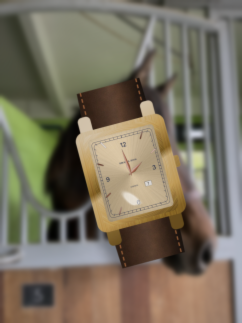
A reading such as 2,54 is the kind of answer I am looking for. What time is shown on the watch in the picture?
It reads 1,59
